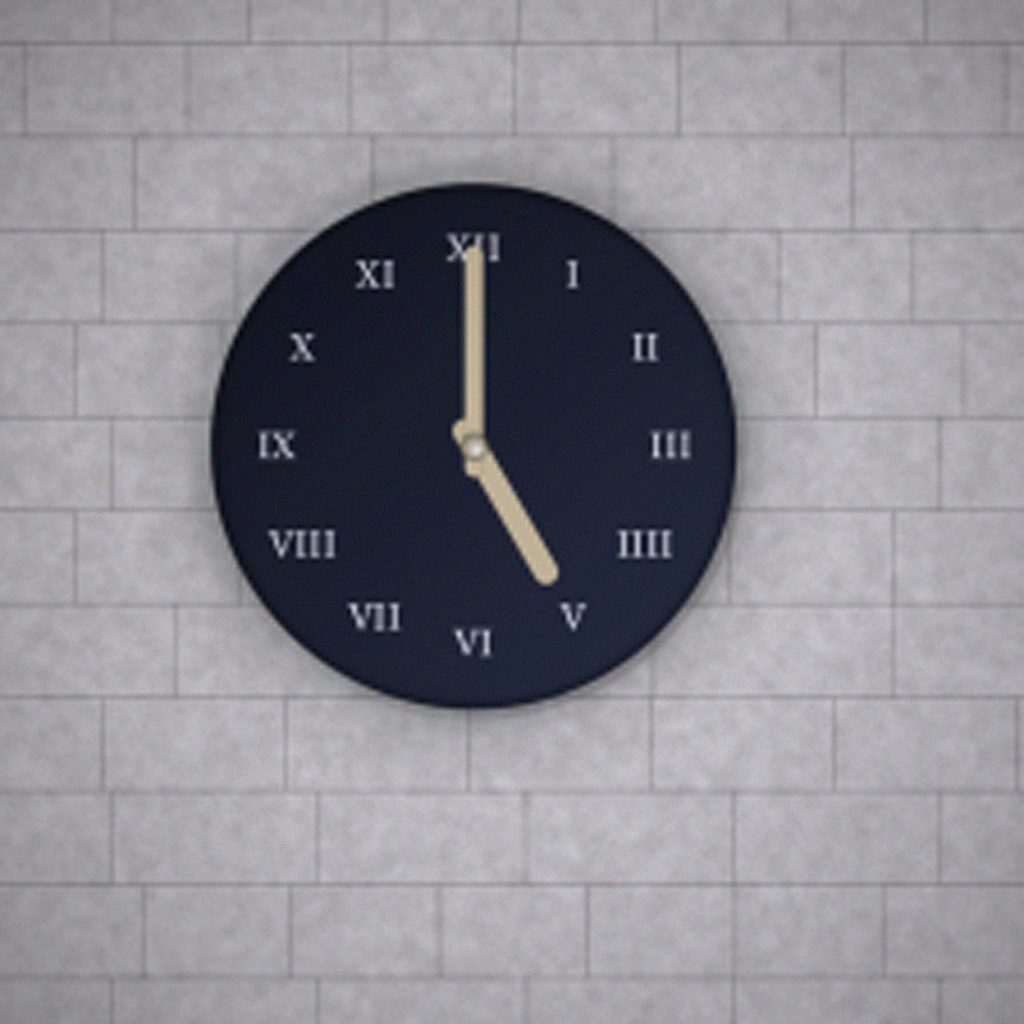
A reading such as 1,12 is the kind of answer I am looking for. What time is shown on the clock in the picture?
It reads 5,00
